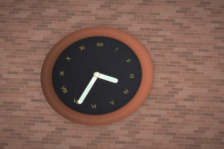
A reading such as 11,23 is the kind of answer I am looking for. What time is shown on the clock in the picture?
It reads 3,34
